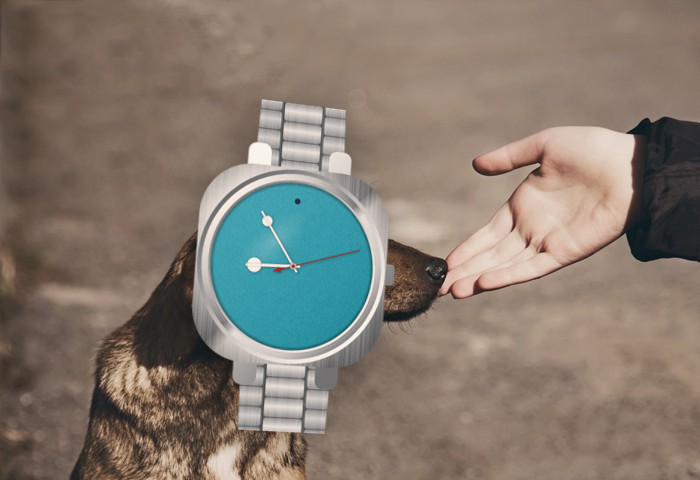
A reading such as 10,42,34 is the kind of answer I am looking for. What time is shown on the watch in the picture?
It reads 8,54,12
